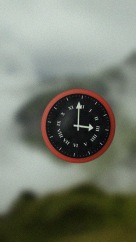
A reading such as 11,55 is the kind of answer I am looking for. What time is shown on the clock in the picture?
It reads 2,59
